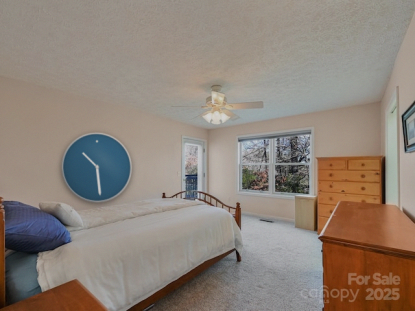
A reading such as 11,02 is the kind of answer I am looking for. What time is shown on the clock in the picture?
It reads 10,29
